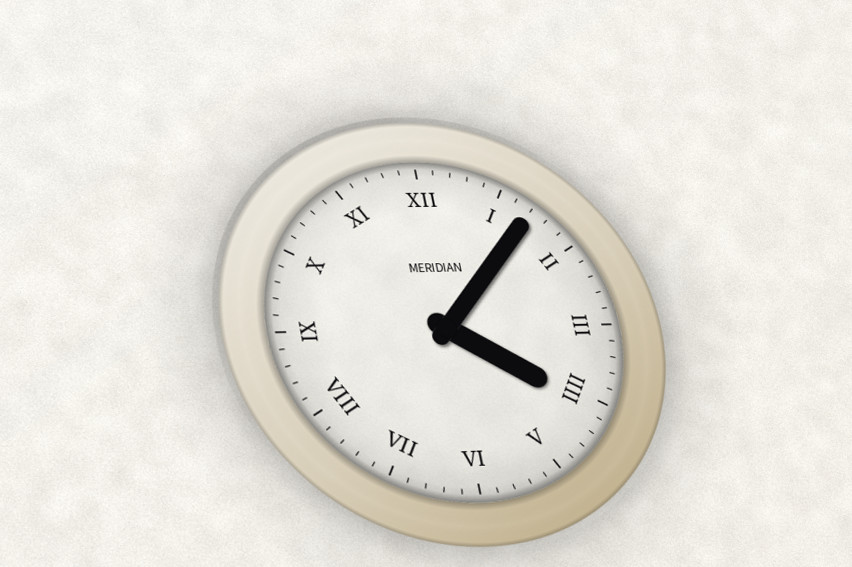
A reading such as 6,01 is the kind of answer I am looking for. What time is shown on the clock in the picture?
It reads 4,07
